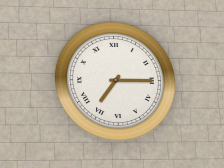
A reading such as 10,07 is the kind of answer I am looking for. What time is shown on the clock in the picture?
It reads 7,15
